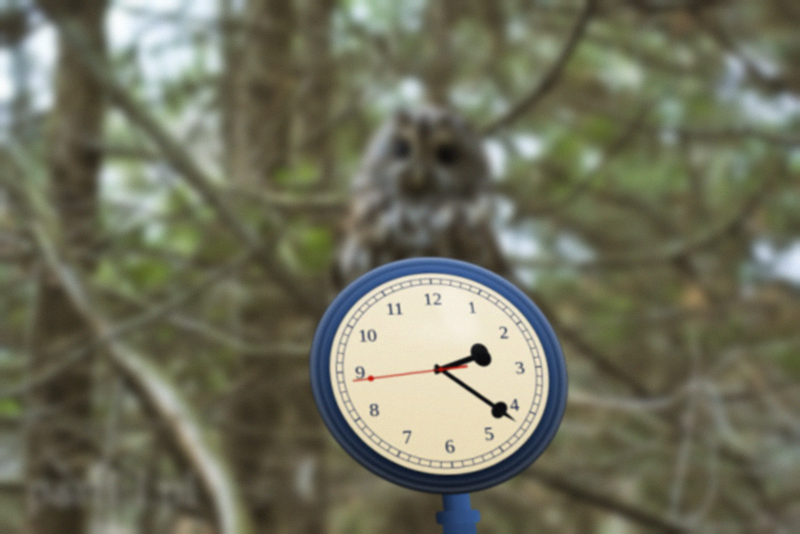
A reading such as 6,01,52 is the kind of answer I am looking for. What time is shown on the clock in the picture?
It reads 2,21,44
